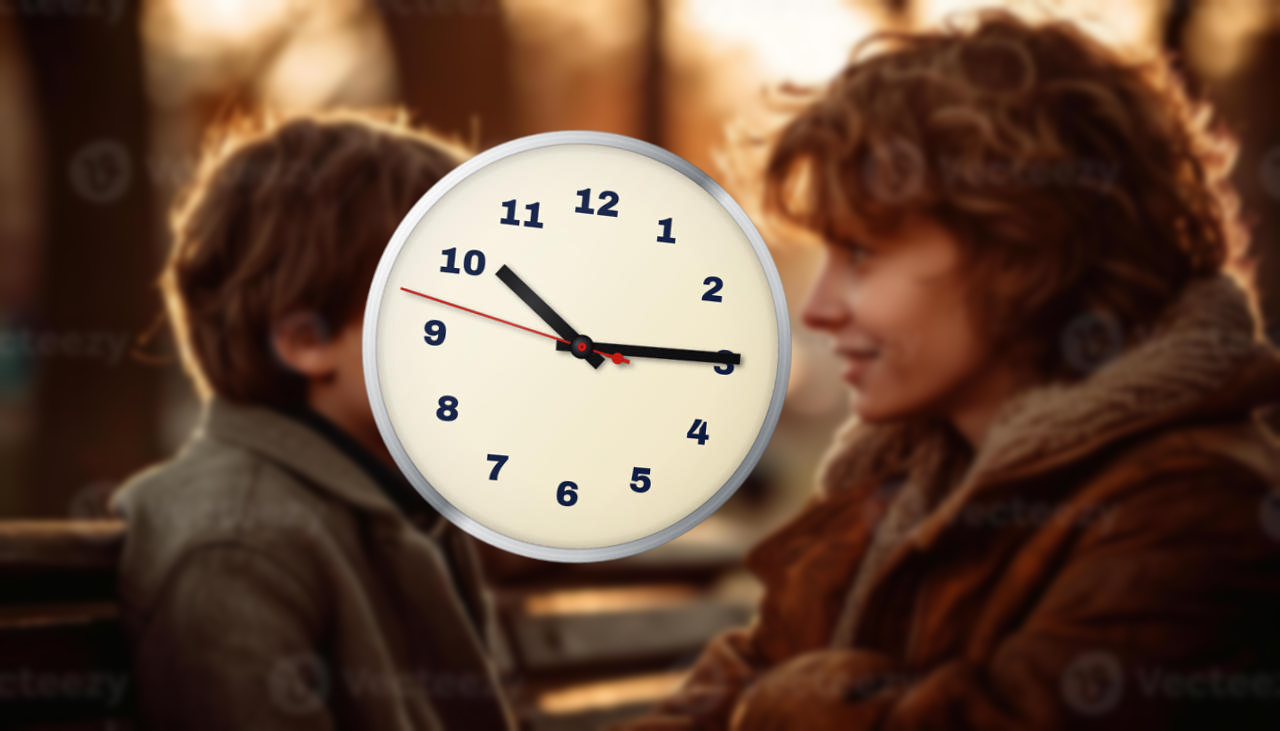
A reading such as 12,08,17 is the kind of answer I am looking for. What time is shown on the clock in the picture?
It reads 10,14,47
